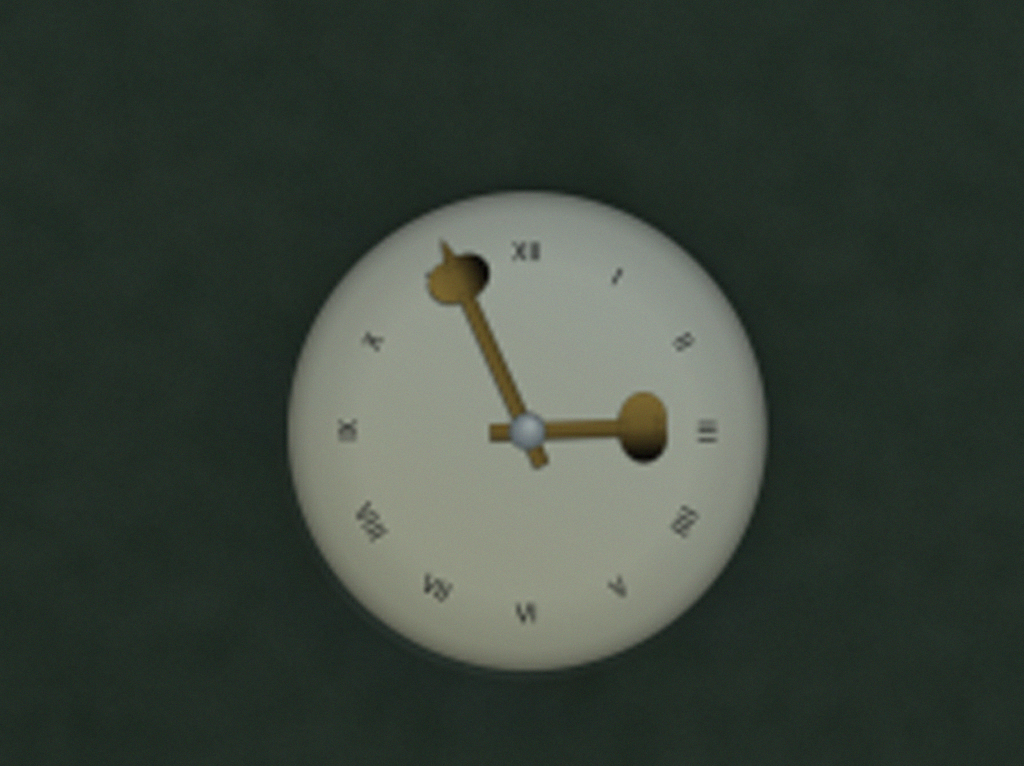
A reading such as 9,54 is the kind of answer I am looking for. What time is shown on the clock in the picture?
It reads 2,56
